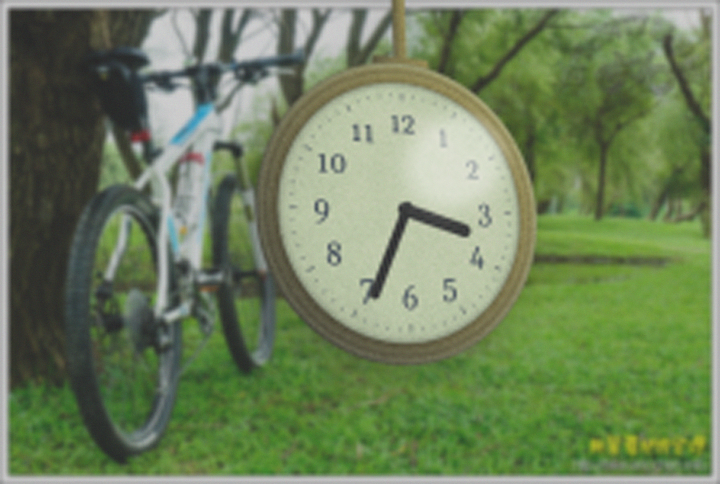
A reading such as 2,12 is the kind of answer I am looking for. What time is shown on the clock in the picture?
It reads 3,34
